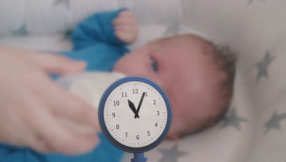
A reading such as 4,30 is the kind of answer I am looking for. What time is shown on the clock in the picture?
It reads 11,04
